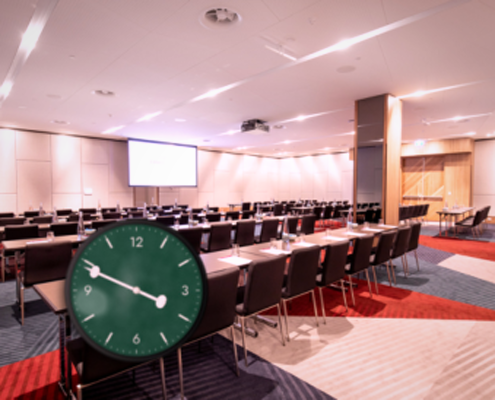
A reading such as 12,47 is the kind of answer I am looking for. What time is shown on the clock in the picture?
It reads 3,49
